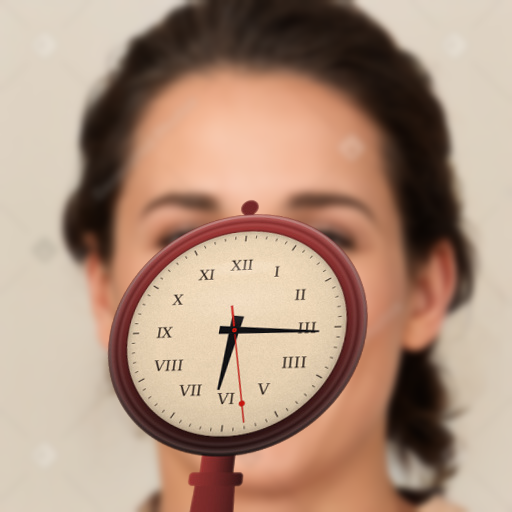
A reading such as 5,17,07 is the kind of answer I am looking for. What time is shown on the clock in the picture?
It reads 6,15,28
